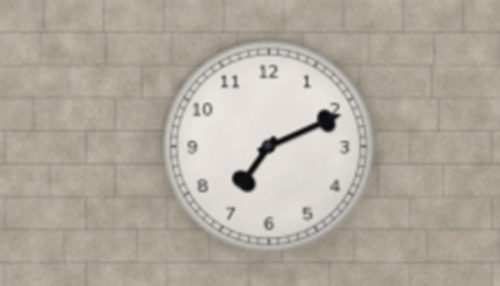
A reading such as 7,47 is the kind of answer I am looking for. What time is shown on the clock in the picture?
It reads 7,11
